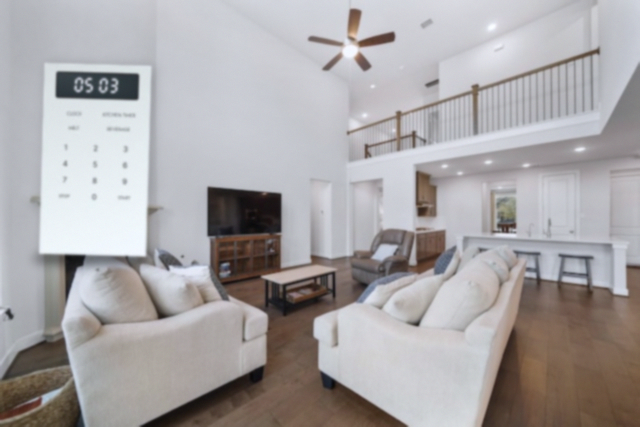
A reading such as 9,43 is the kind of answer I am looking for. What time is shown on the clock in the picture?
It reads 5,03
